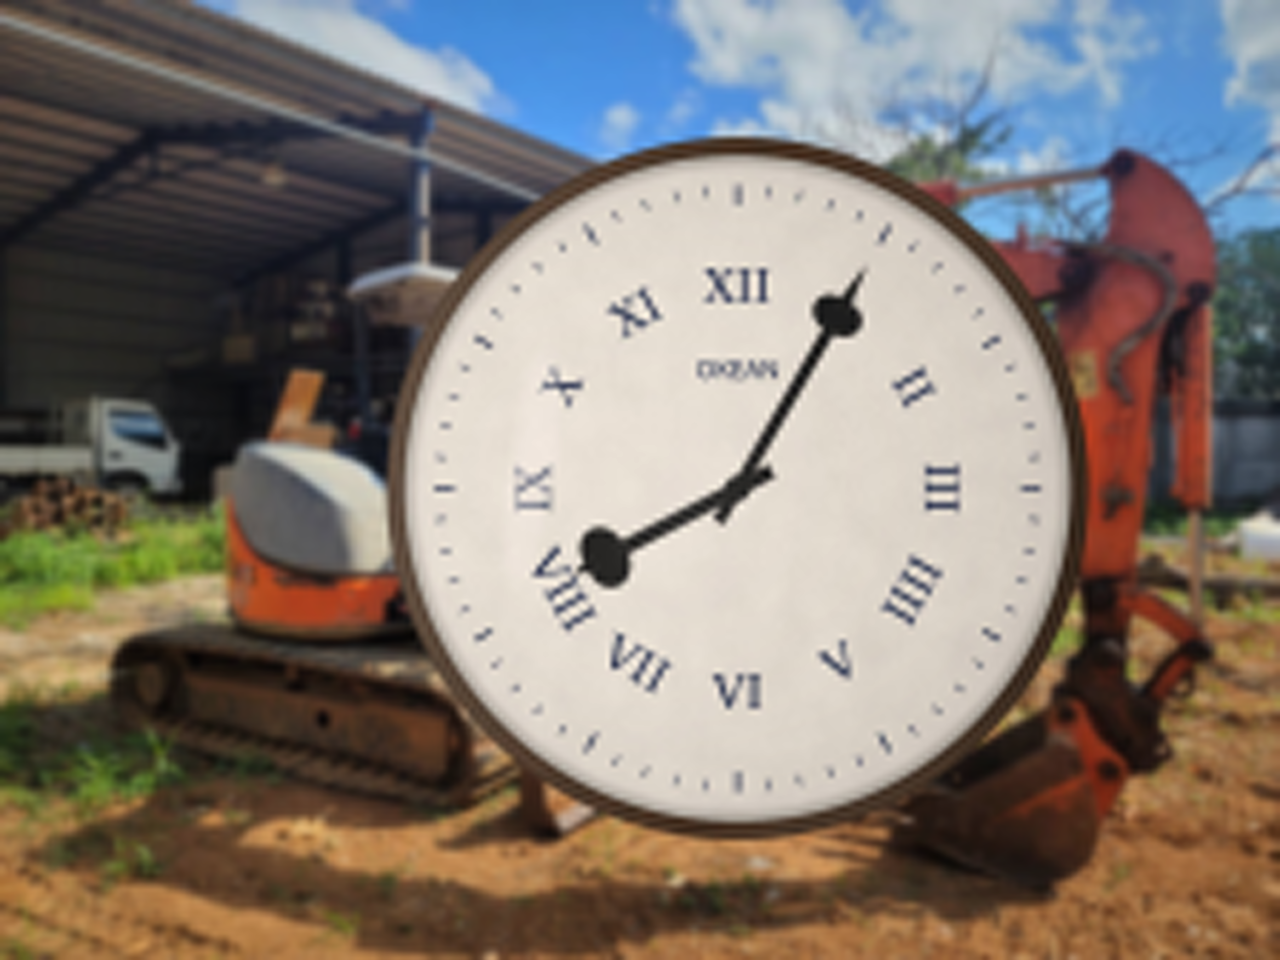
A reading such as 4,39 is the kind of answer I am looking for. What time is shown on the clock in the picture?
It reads 8,05
